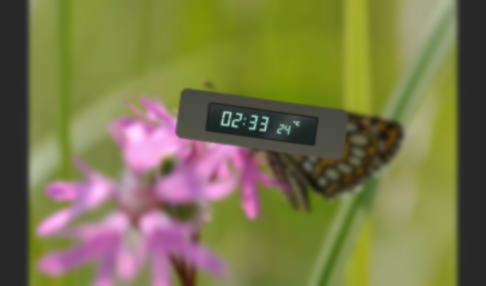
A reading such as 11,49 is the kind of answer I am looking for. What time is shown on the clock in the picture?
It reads 2,33
